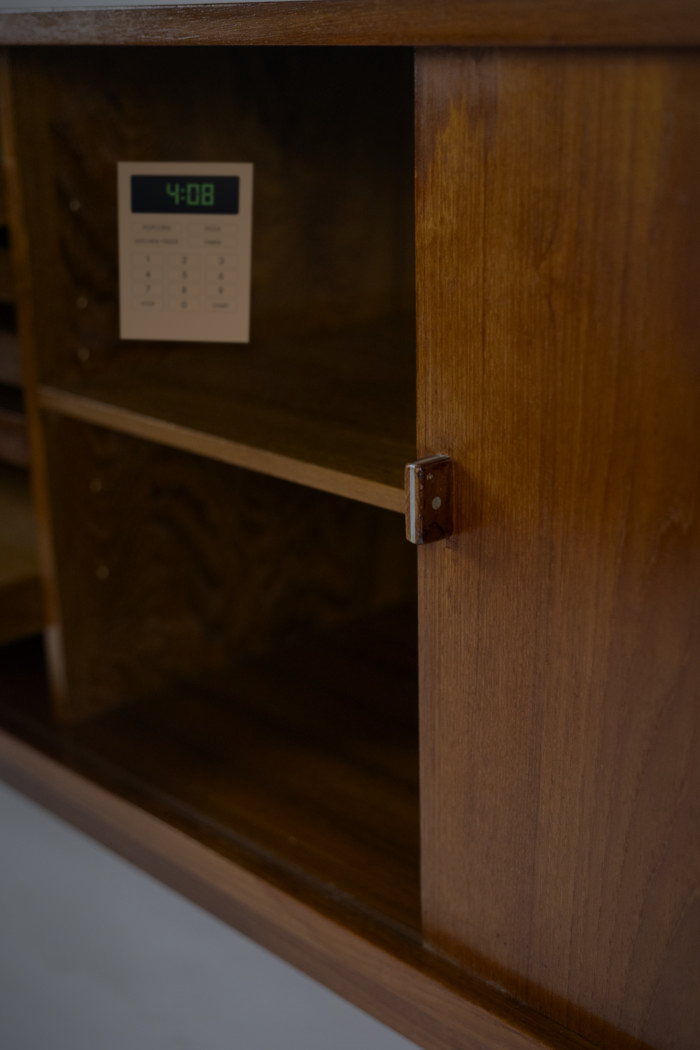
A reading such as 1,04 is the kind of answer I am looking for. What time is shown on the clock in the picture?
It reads 4,08
